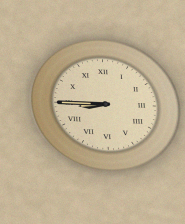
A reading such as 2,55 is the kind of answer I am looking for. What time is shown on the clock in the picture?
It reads 8,45
